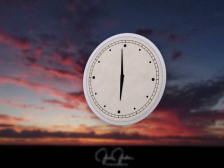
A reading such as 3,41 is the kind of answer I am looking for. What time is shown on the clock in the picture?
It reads 5,59
